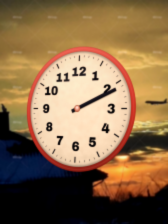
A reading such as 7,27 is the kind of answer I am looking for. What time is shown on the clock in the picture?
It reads 2,11
